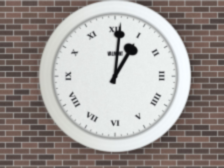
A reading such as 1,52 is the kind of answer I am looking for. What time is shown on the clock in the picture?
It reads 1,01
